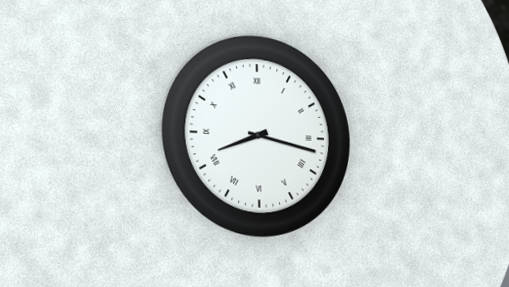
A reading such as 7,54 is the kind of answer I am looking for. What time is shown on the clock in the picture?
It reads 8,17
